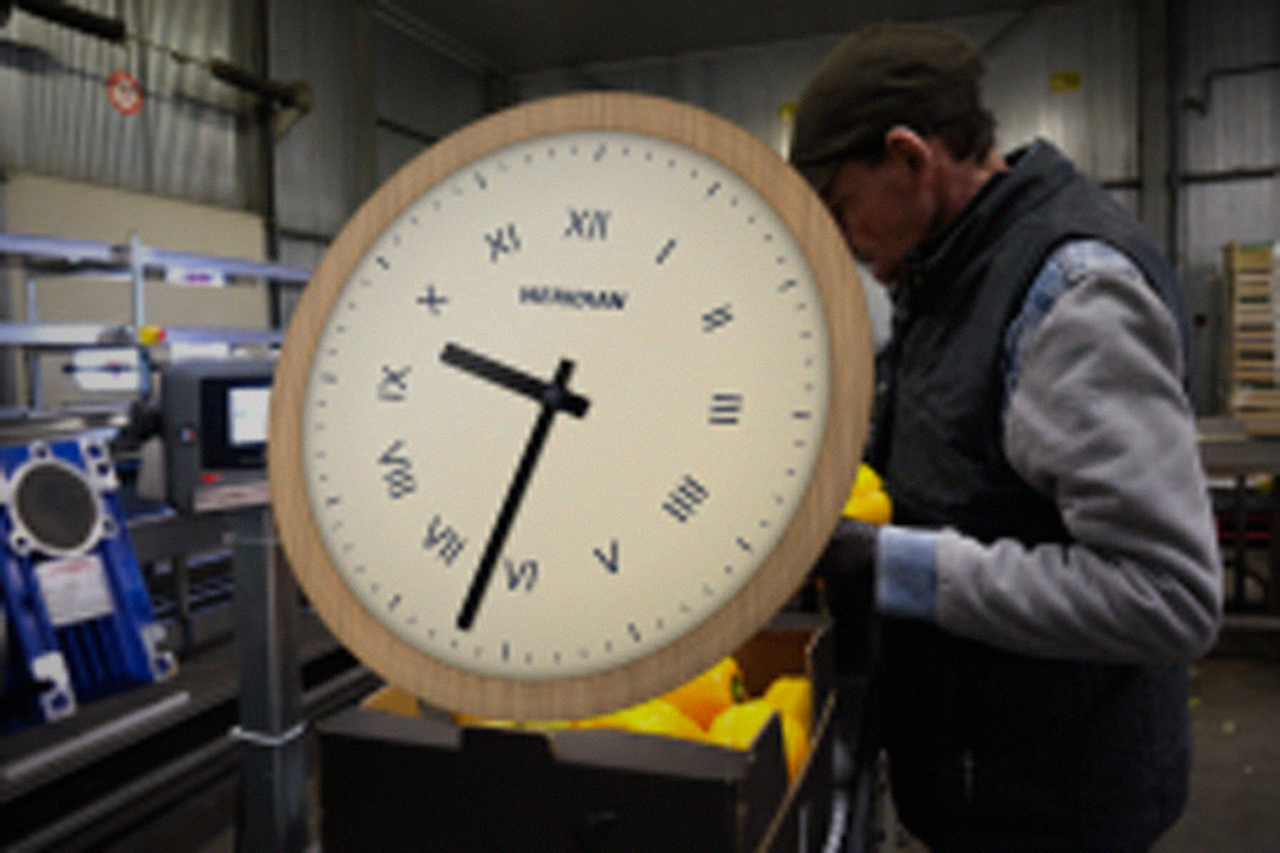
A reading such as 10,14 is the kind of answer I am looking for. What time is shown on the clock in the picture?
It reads 9,32
